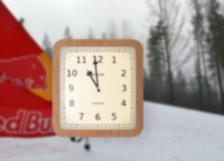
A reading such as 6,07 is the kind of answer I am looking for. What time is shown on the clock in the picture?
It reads 10,59
